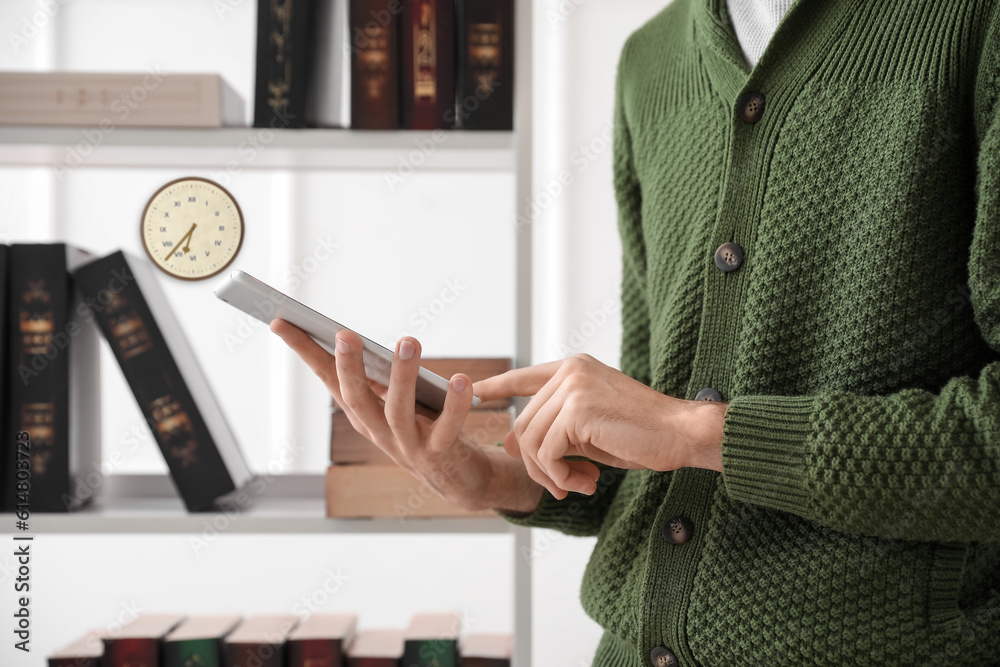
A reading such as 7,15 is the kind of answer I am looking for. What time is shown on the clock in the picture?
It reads 6,37
